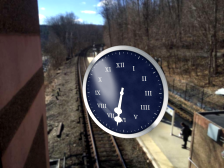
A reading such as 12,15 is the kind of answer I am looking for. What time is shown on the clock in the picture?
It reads 6,32
